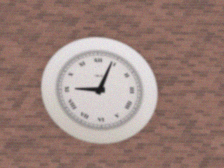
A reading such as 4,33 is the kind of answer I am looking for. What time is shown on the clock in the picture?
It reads 9,04
